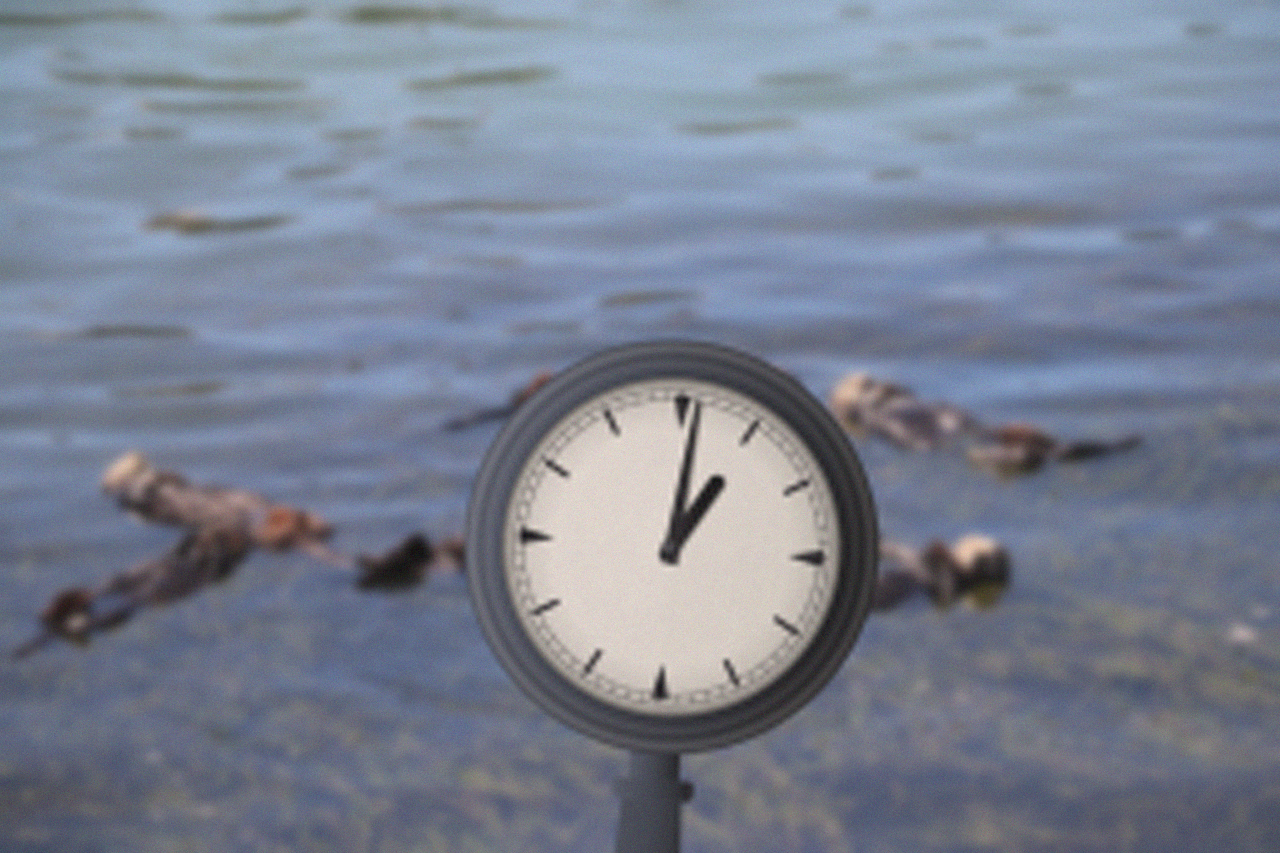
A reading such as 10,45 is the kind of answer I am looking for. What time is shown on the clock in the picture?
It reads 1,01
